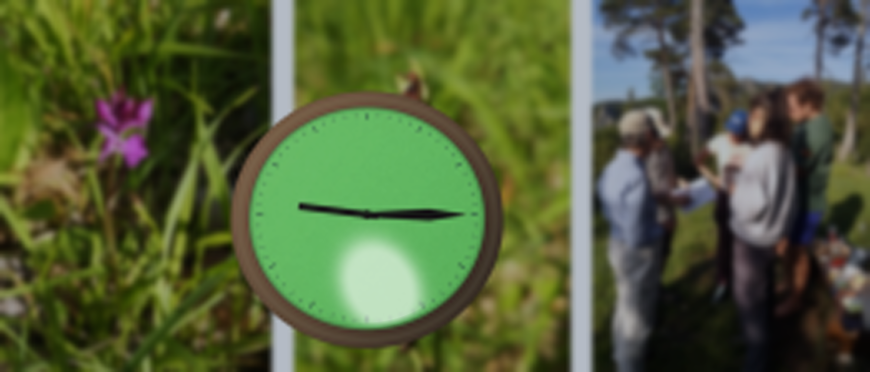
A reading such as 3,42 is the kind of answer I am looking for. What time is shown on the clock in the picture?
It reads 9,15
